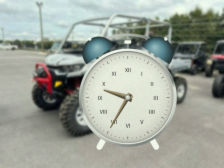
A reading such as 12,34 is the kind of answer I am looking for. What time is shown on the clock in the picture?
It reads 9,35
